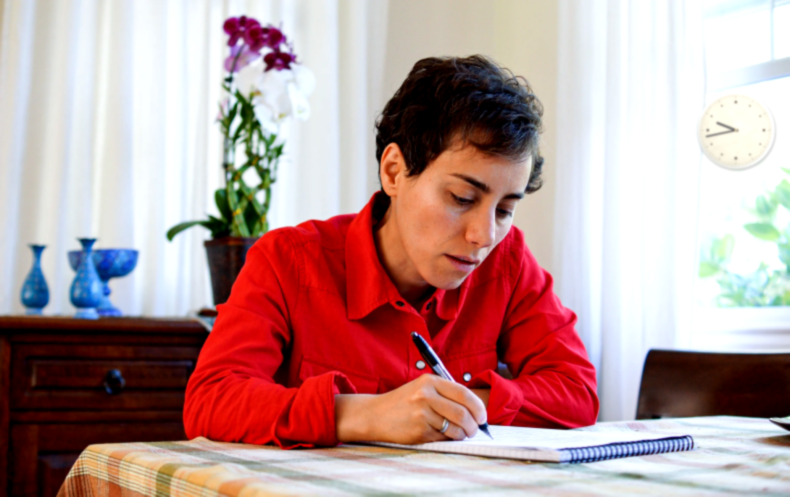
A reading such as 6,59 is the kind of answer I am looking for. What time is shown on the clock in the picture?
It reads 9,43
